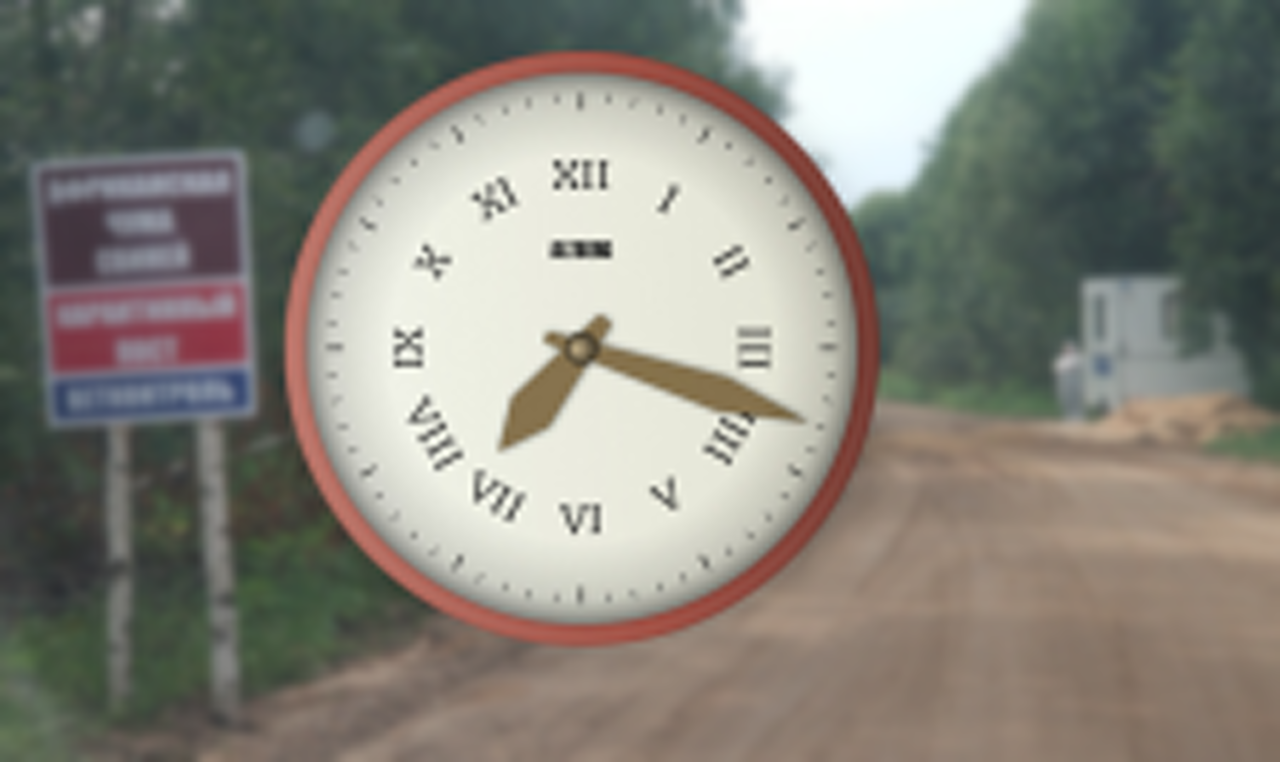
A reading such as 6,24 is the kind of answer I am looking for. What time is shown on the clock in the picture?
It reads 7,18
